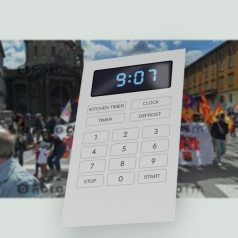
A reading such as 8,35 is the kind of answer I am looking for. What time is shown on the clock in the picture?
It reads 9,07
